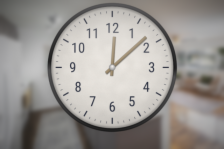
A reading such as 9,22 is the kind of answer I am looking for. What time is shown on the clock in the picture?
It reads 12,08
